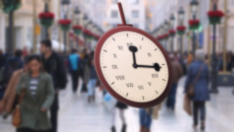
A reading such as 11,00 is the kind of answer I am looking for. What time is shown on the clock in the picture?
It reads 12,16
